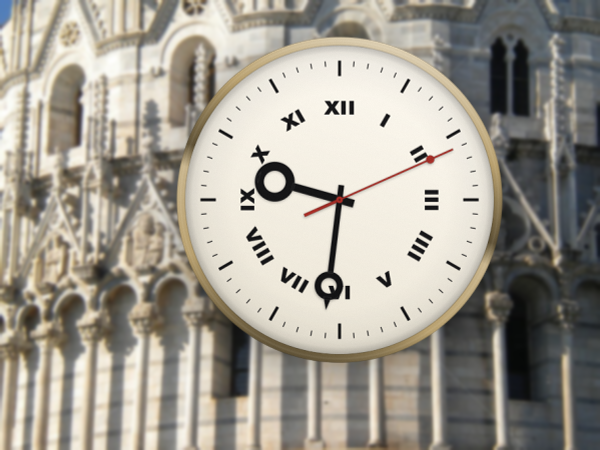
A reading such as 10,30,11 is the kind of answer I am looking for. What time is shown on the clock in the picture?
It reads 9,31,11
